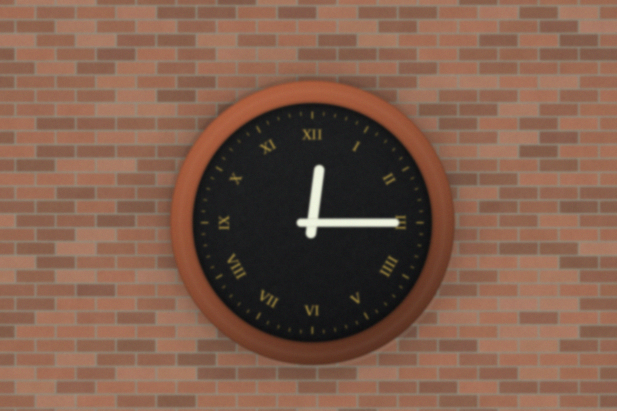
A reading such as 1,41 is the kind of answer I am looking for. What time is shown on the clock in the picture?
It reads 12,15
